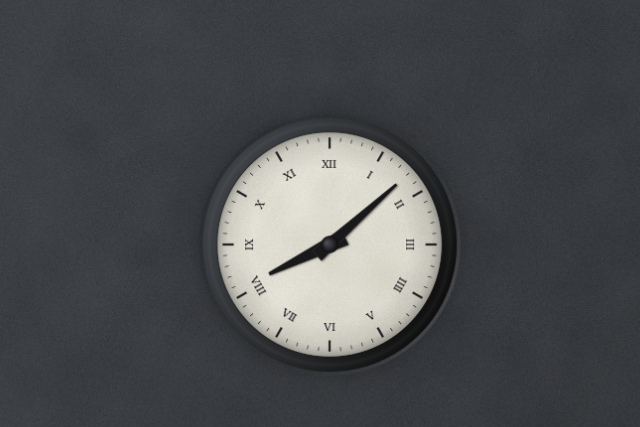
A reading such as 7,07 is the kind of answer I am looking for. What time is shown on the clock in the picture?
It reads 8,08
